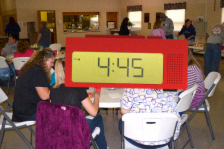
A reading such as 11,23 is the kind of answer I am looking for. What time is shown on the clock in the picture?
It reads 4,45
